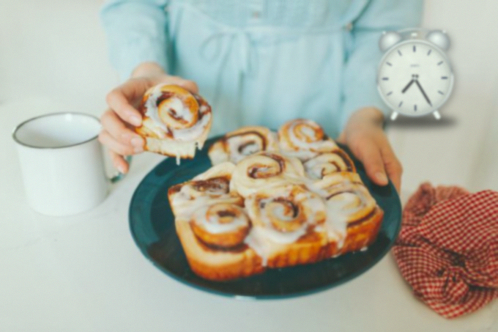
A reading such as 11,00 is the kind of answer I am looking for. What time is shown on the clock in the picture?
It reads 7,25
